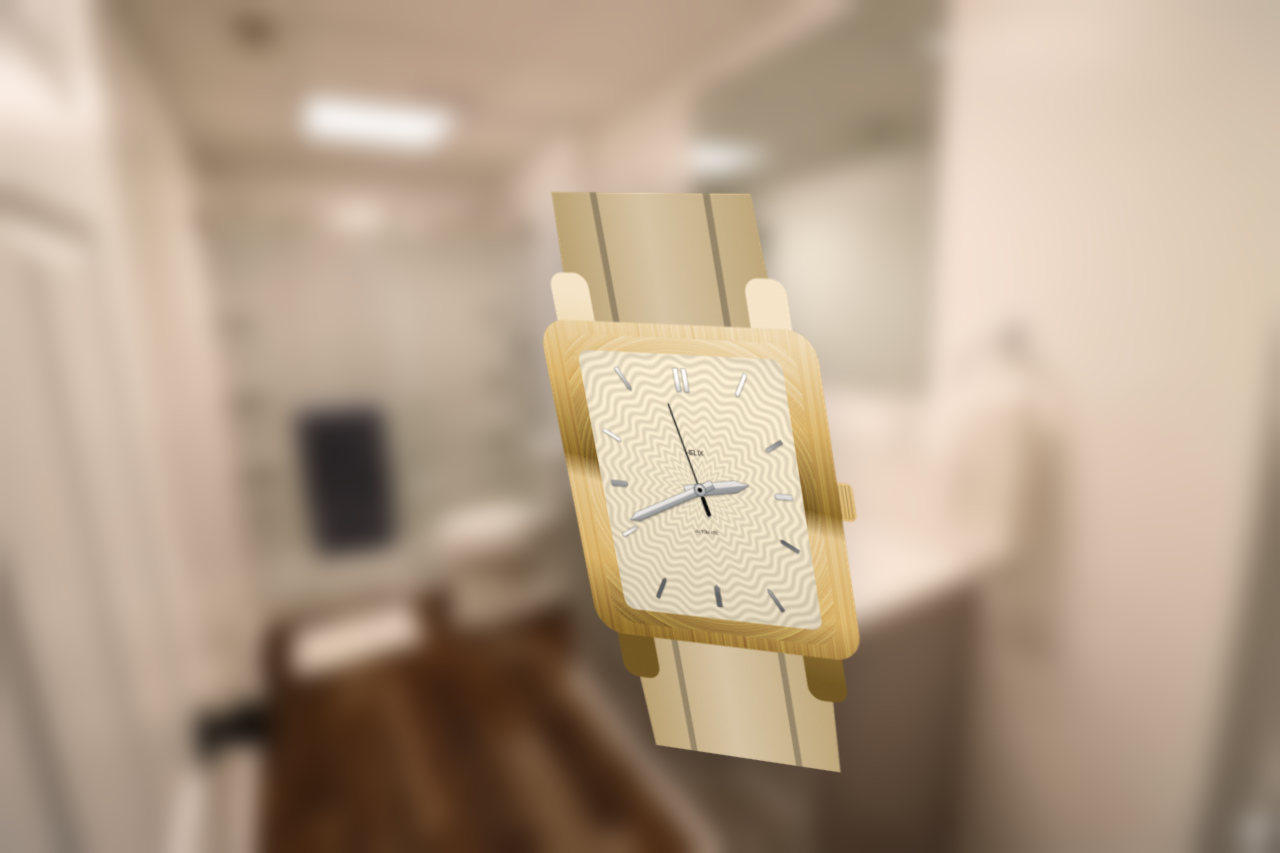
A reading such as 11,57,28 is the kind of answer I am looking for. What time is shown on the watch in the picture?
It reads 2,40,58
